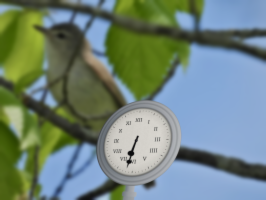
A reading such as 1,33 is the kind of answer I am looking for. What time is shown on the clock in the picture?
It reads 6,32
